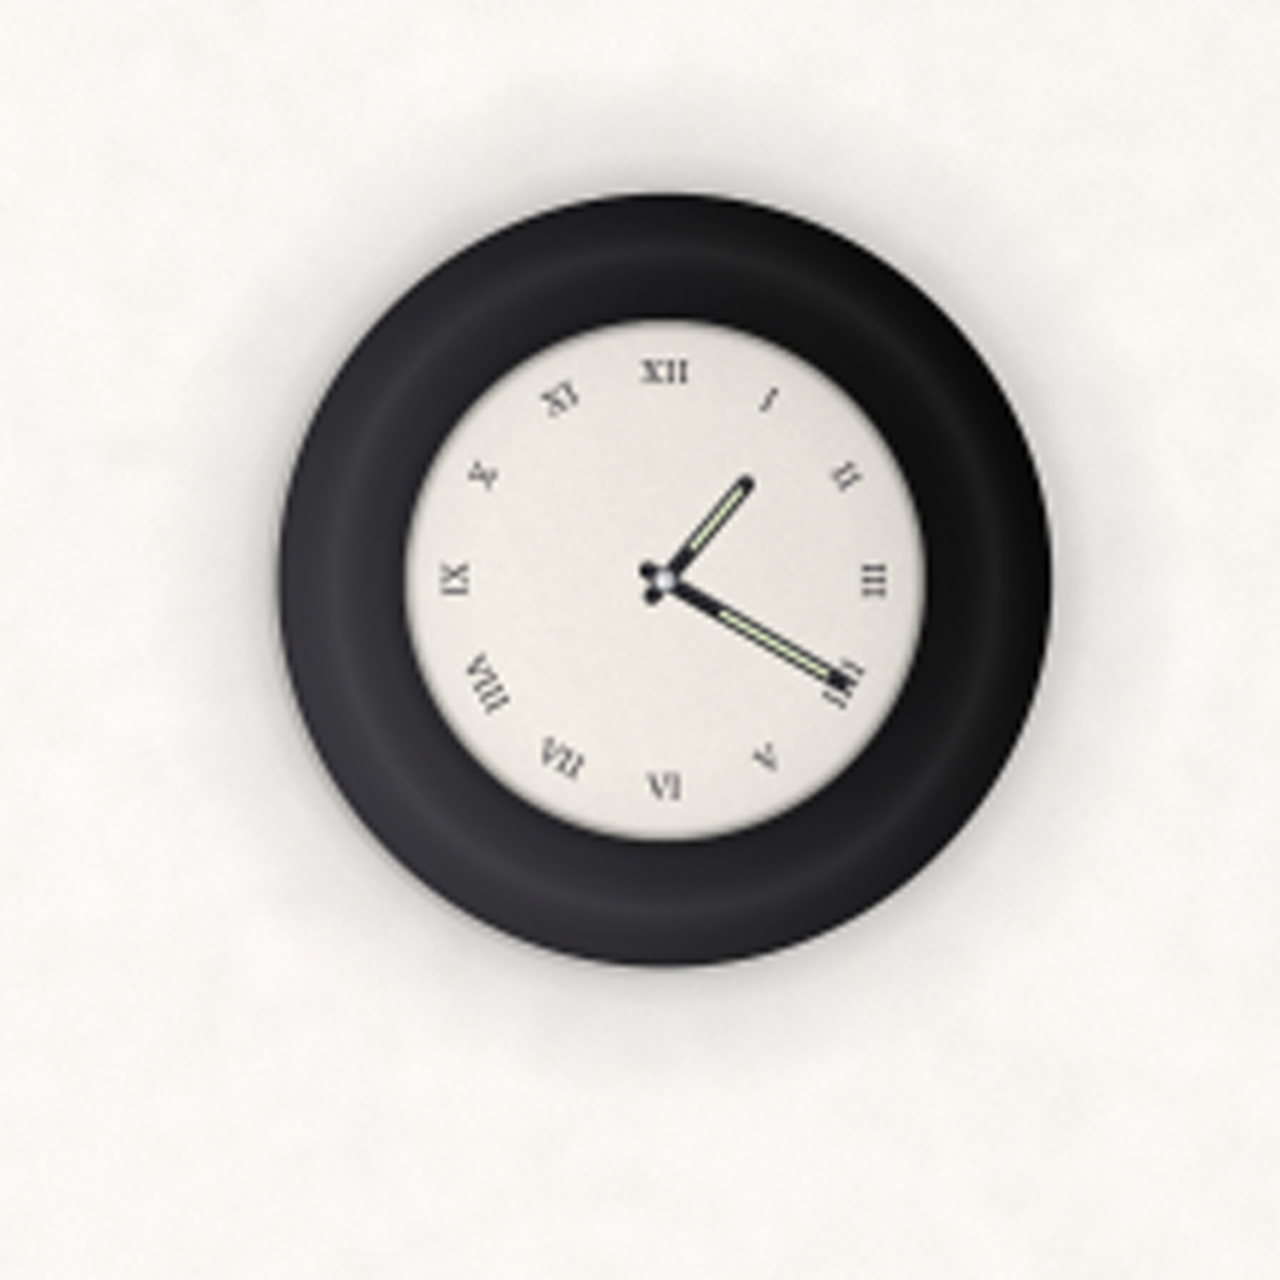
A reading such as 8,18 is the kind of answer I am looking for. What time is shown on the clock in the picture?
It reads 1,20
